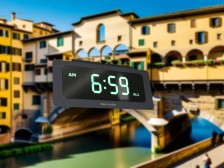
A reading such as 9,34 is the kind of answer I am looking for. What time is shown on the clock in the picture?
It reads 6,59
